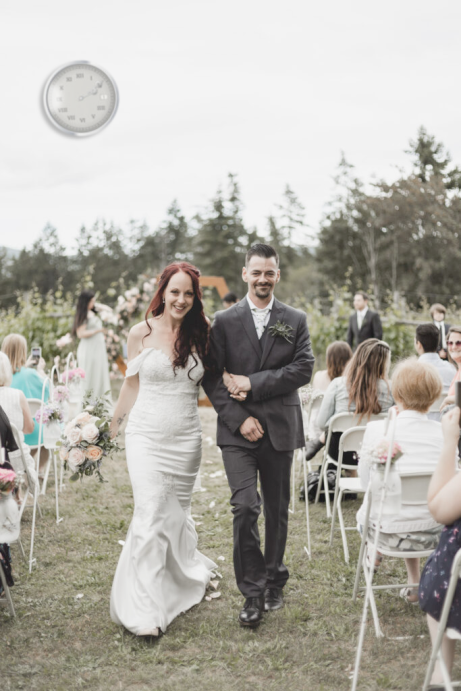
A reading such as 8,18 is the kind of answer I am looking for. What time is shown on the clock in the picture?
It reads 2,09
